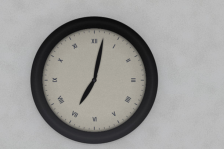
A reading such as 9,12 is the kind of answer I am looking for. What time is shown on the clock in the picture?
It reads 7,02
